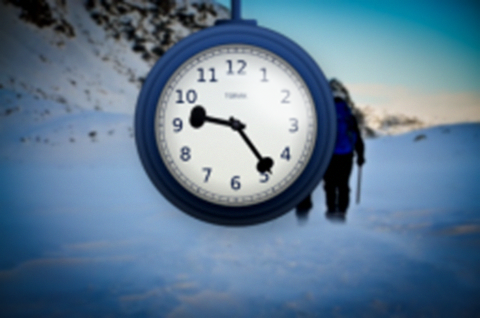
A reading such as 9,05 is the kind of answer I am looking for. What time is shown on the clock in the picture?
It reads 9,24
